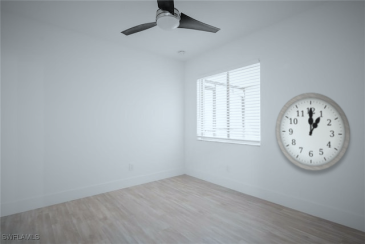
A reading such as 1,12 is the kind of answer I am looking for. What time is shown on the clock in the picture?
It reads 1,00
